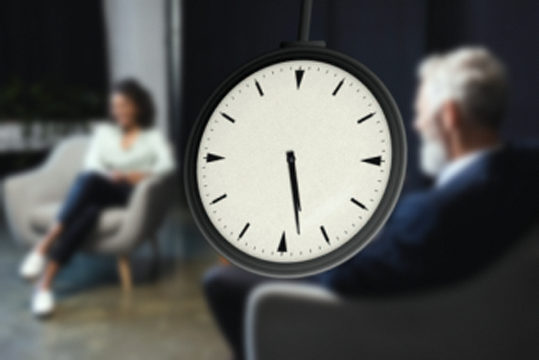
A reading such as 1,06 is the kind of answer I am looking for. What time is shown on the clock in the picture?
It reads 5,28
